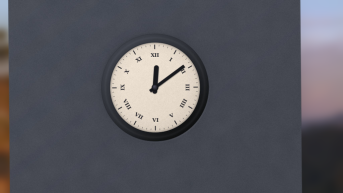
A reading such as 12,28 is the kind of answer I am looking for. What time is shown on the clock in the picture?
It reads 12,09
